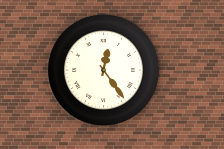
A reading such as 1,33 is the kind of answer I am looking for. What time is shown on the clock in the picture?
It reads 12,24
